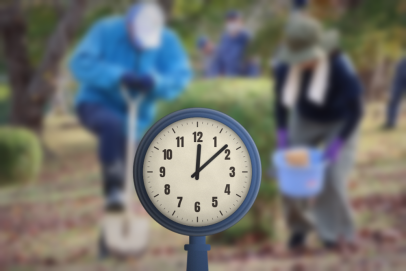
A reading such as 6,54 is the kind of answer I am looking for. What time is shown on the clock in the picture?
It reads 12,08
